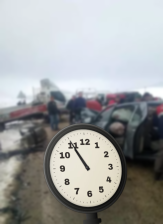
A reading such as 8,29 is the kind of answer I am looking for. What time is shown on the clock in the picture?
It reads 10,55
